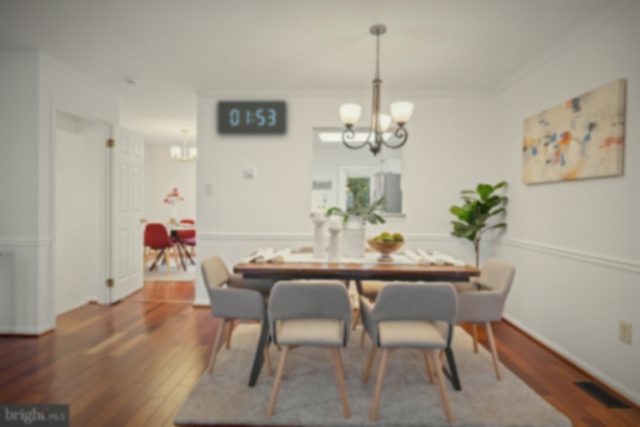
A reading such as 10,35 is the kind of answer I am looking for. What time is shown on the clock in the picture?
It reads 1,53
